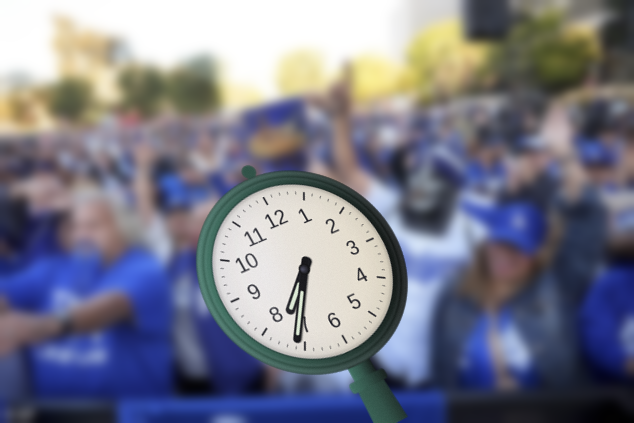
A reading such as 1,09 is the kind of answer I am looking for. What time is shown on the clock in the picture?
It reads 7,36
